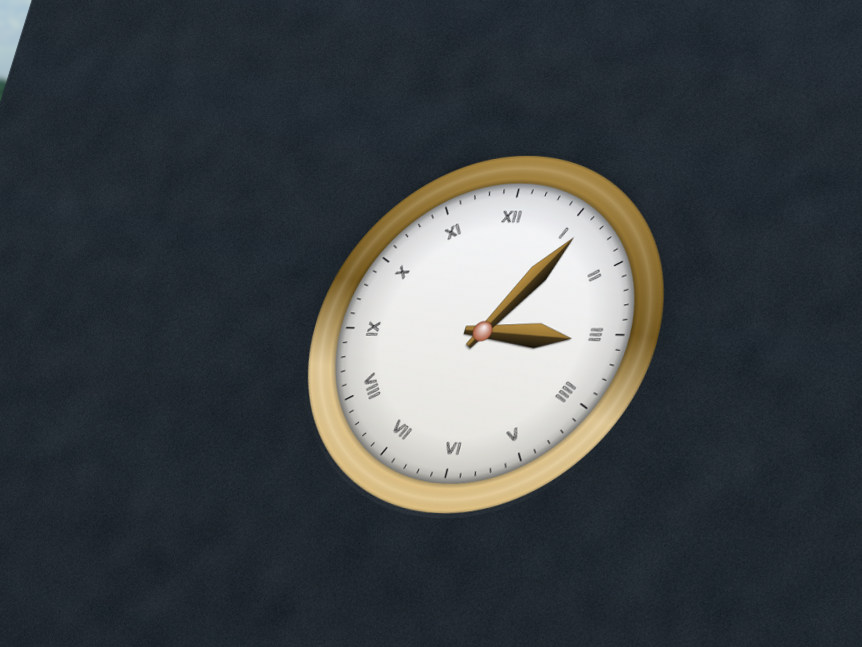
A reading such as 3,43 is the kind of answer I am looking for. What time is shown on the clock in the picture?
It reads 3,06
